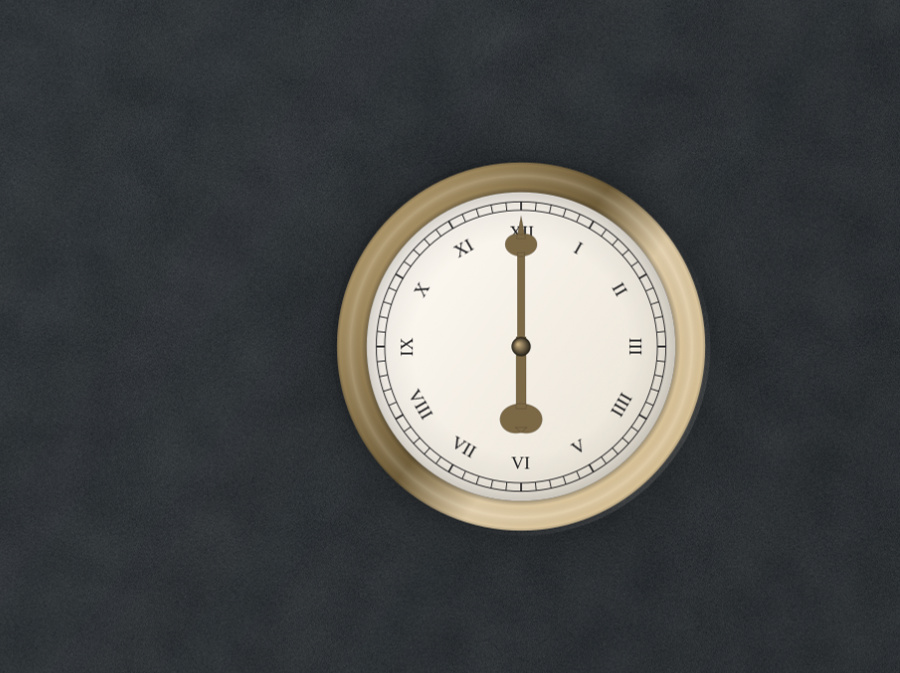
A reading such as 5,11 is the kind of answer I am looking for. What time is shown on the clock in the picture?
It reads 6,00
